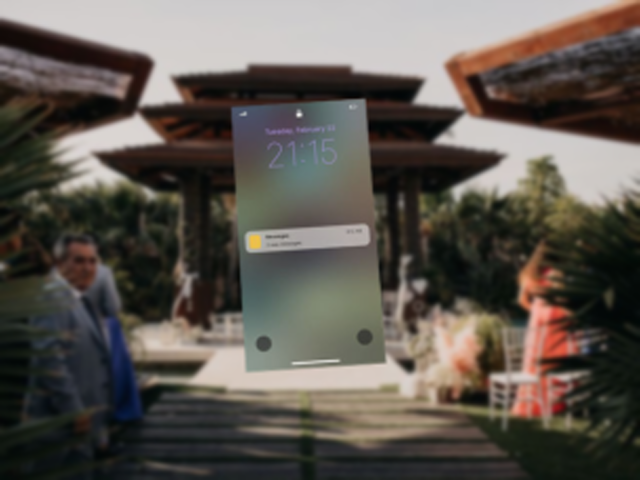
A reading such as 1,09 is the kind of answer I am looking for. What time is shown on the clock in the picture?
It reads 21,15
